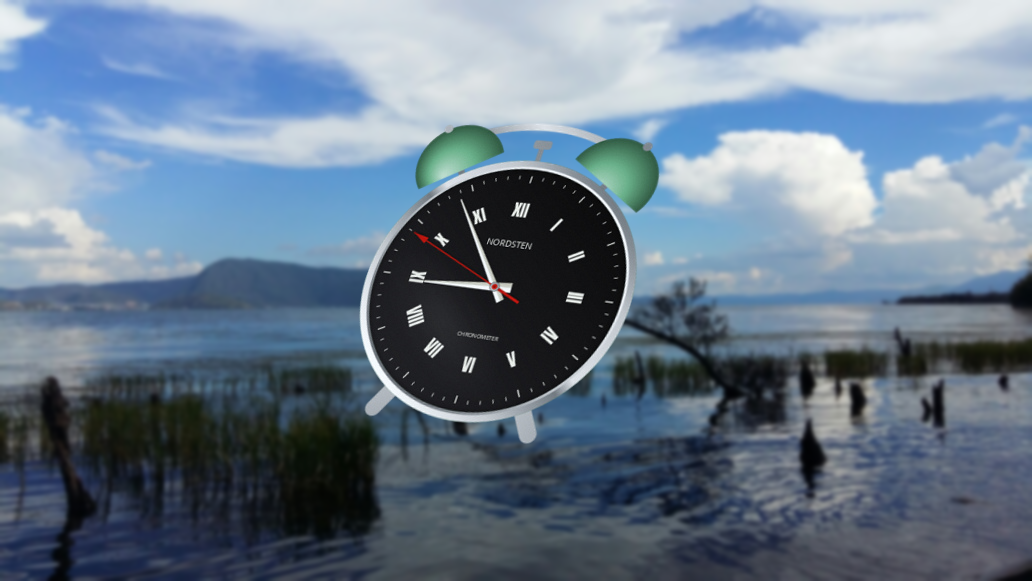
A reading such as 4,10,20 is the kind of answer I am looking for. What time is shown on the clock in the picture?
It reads 8,53,49
